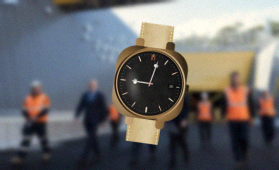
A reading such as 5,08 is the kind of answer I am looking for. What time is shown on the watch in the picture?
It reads 9,02
